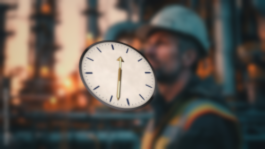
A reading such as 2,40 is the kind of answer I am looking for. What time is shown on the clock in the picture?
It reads 12,33
